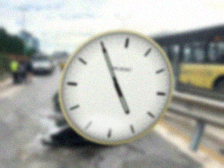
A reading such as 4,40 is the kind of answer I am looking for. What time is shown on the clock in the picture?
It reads 4,55
